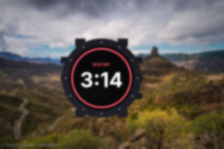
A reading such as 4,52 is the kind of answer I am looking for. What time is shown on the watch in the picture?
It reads 3,14
